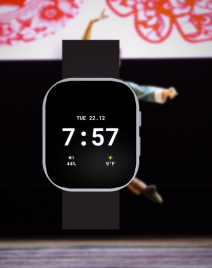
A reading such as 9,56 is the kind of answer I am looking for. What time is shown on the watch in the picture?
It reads 7,57
